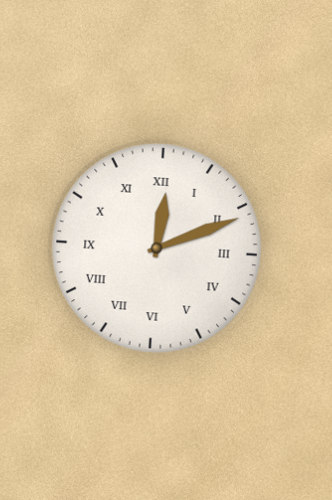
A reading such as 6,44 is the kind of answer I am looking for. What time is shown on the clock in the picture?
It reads 12,11
